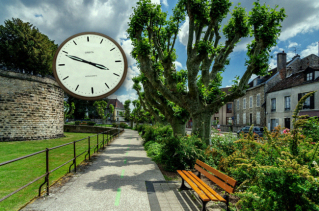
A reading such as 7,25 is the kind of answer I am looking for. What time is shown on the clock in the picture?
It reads 3,49
